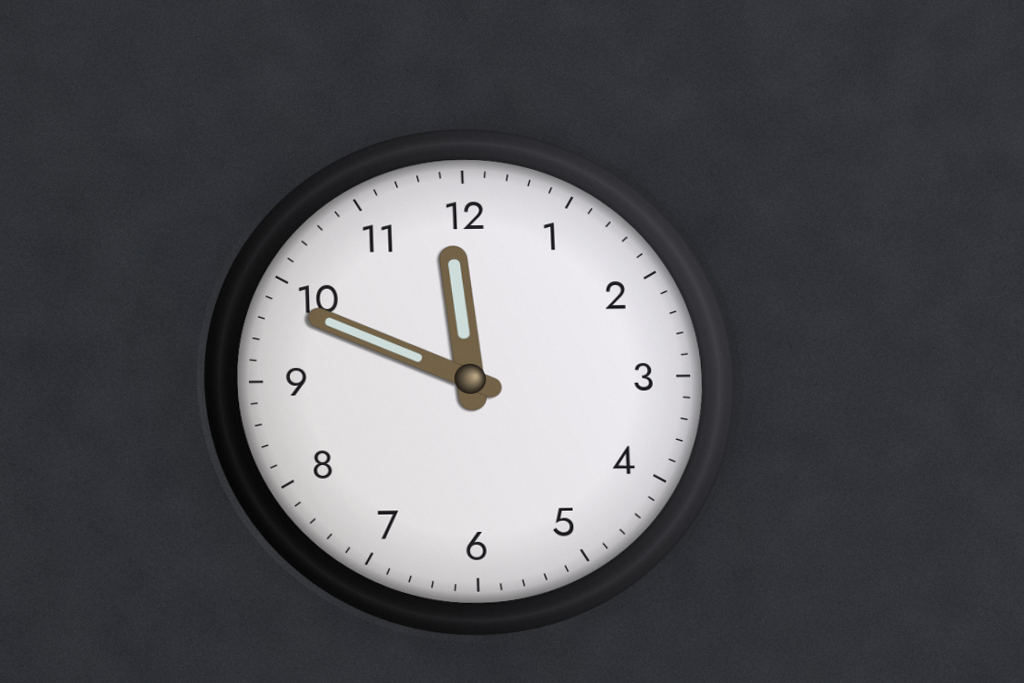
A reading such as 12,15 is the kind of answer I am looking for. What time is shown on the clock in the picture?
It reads 11,49
